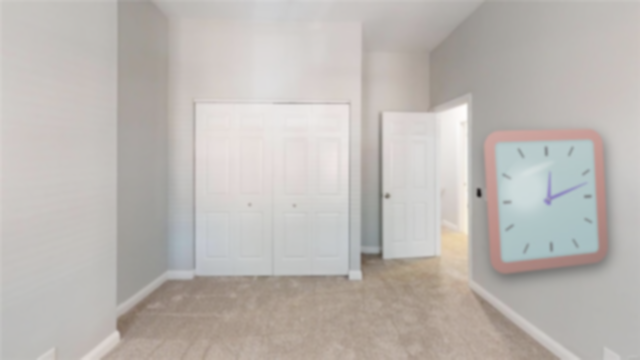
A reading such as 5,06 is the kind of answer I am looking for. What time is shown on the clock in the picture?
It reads 12,12
